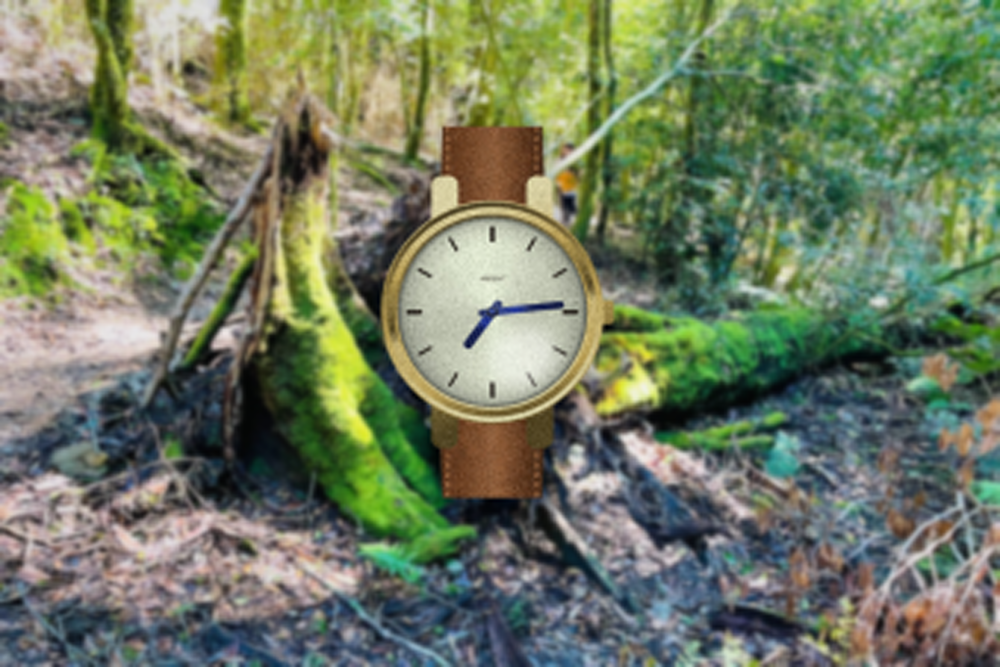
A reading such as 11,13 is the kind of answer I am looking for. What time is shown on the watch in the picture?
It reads 7,14
